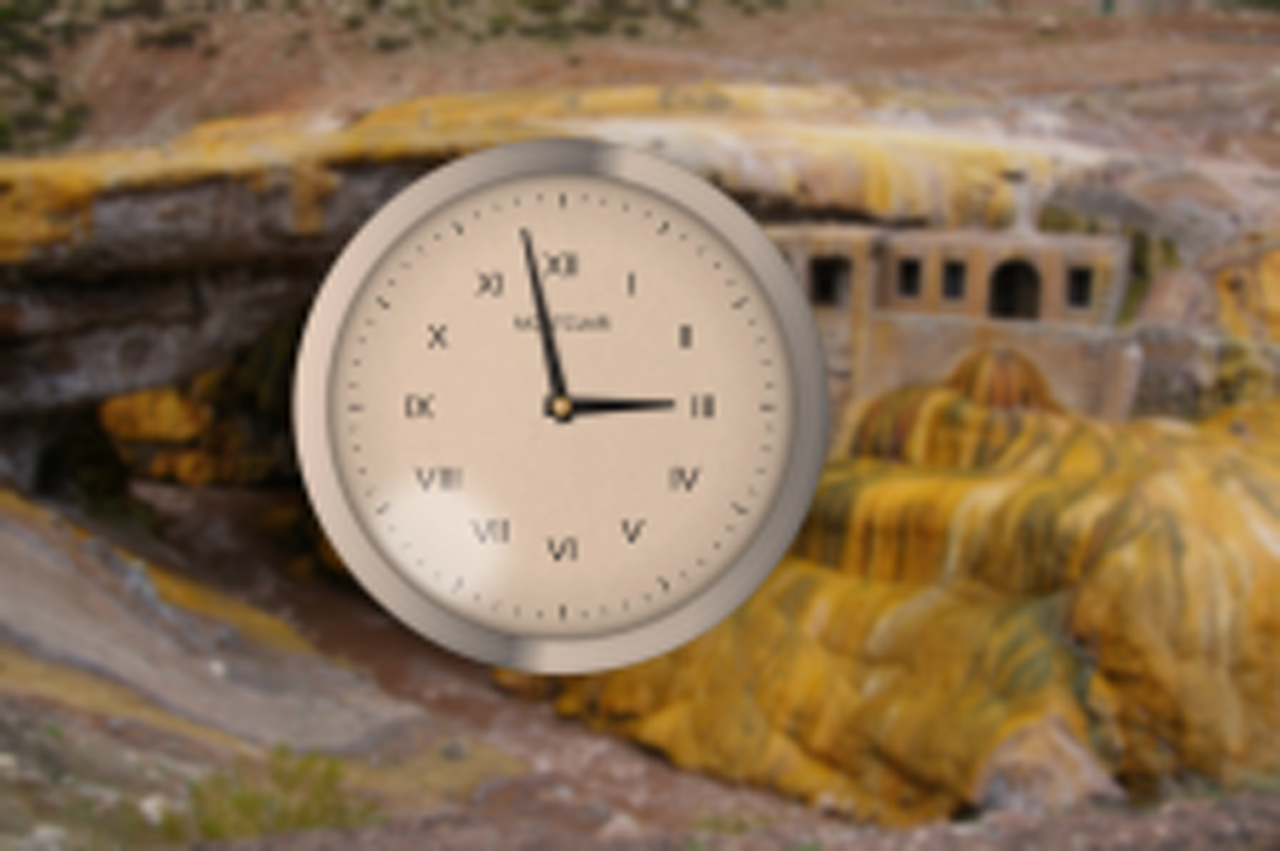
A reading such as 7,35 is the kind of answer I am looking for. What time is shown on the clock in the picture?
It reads 2,58
